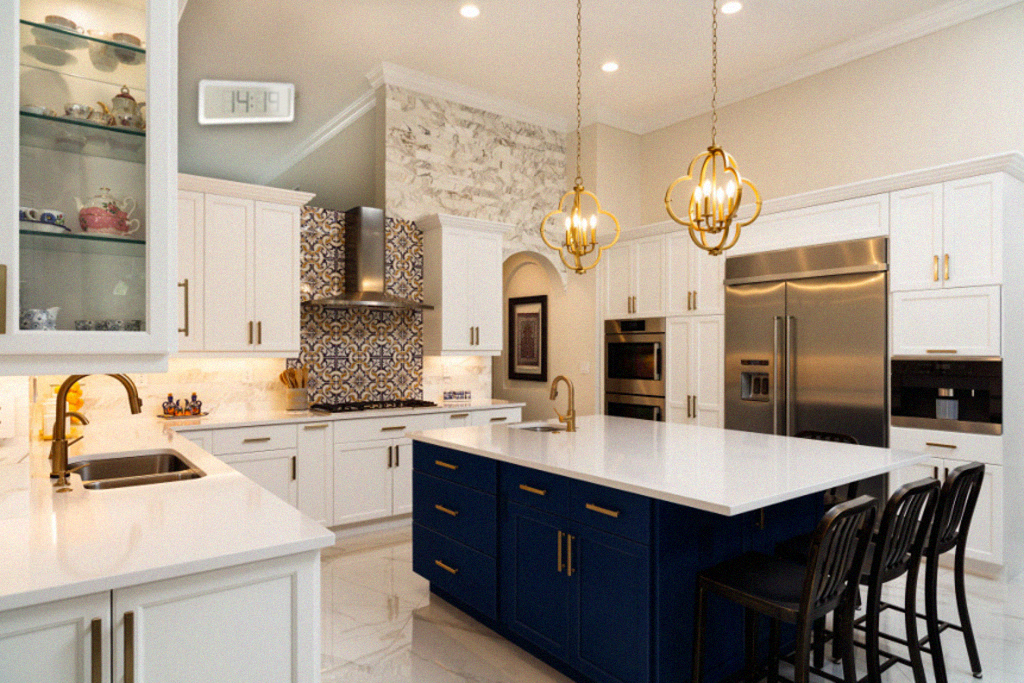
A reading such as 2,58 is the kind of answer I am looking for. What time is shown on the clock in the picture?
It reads 14,19
